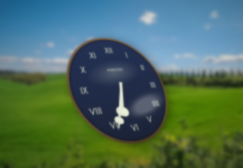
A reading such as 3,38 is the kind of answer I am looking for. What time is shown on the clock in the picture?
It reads 6,34
